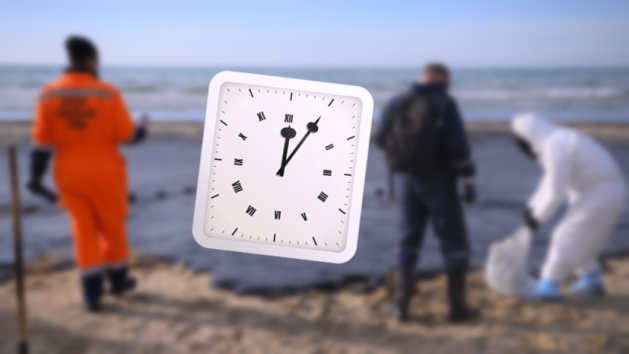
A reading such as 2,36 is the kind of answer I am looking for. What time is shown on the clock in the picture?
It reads 12,05
